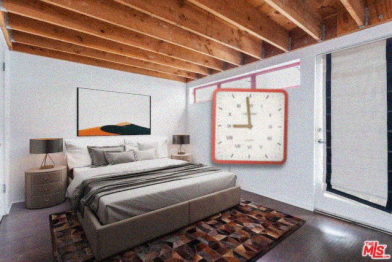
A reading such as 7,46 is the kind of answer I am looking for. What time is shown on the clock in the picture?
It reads 8,59
